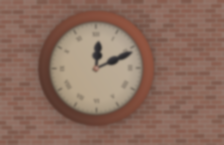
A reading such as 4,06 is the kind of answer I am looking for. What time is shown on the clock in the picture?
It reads 12,11
